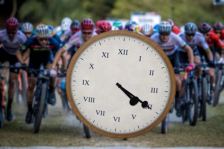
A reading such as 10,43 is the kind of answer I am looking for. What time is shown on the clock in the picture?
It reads 4,20
